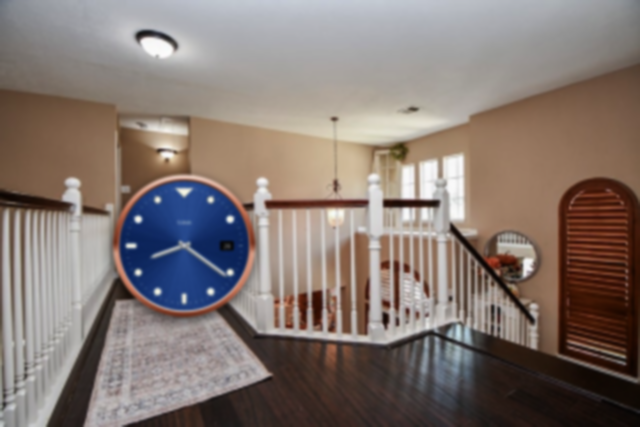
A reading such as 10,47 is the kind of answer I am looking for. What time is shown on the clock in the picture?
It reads 8,21
